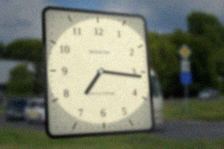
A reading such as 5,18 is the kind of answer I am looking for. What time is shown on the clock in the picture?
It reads 7,16
